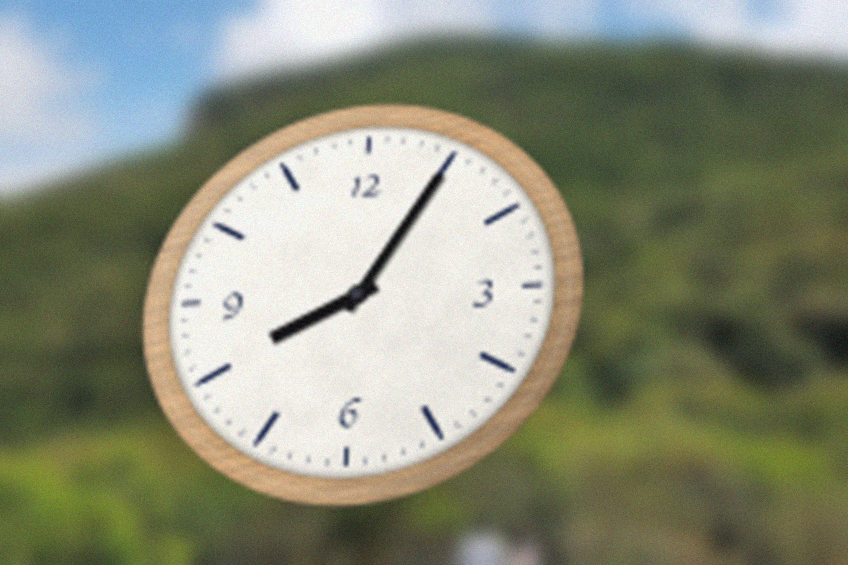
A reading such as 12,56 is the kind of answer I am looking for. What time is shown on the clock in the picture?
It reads 8,05
